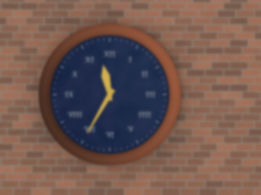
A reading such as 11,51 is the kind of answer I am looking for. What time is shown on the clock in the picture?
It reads 11,35
